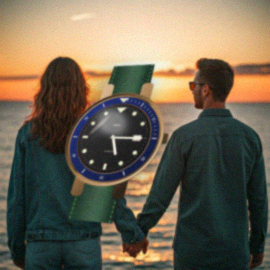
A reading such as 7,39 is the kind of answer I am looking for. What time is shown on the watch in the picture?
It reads 5,15
